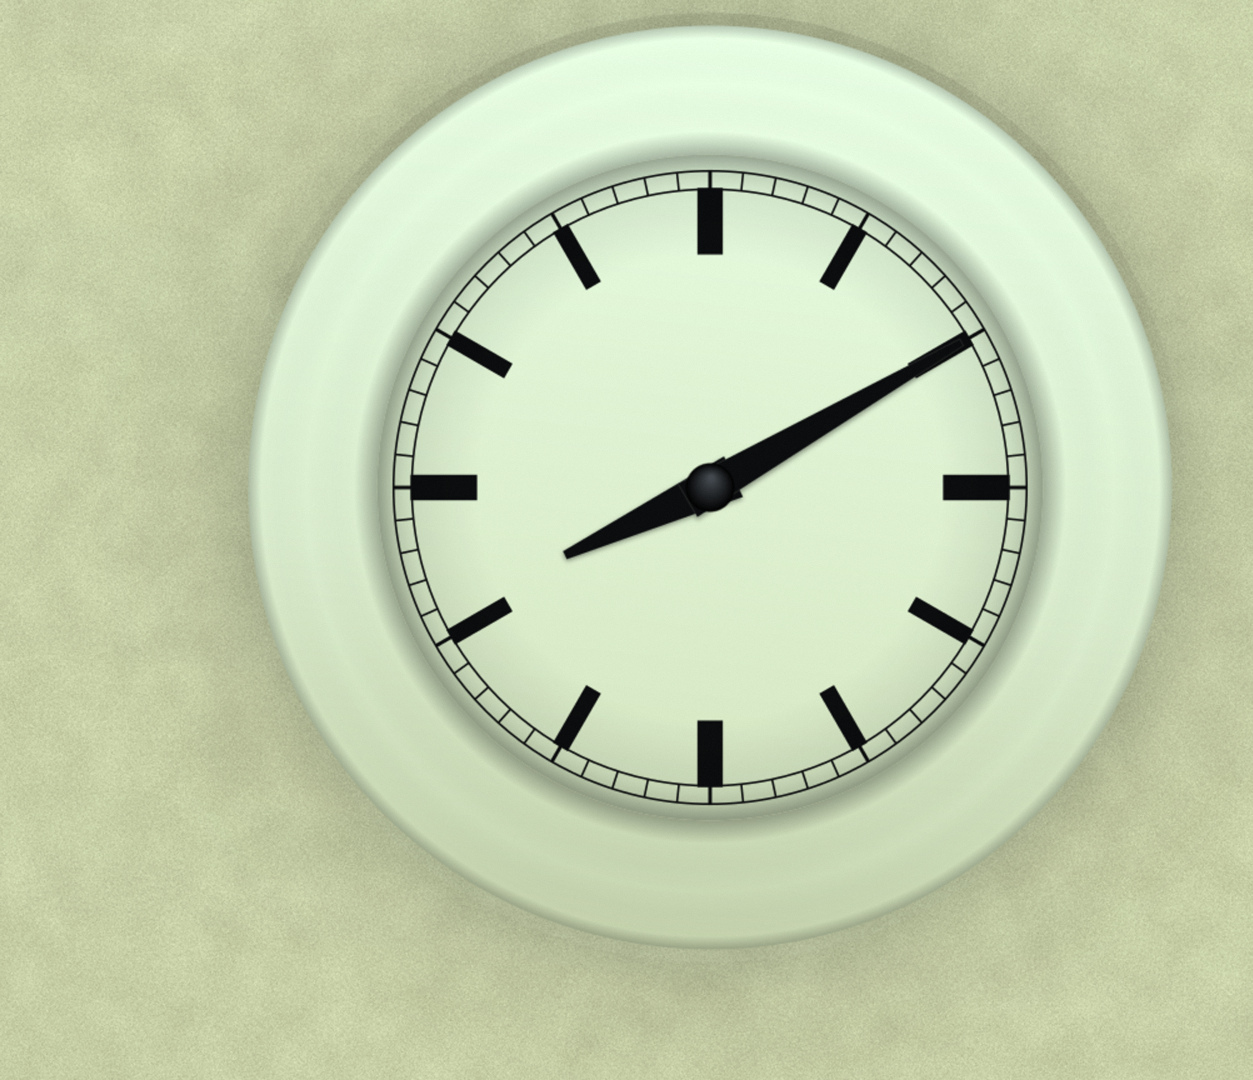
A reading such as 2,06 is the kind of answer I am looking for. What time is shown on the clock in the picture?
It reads 8,10
